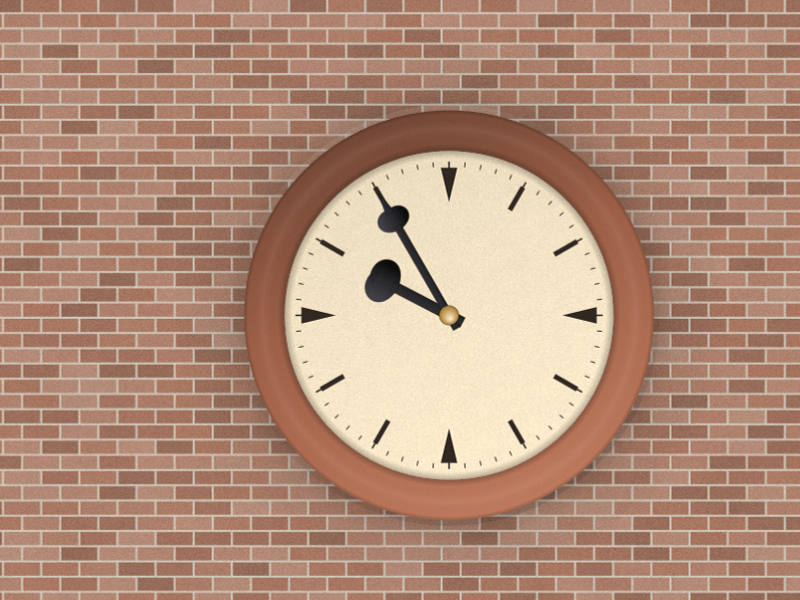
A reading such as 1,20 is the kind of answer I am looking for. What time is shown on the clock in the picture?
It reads 9,55
